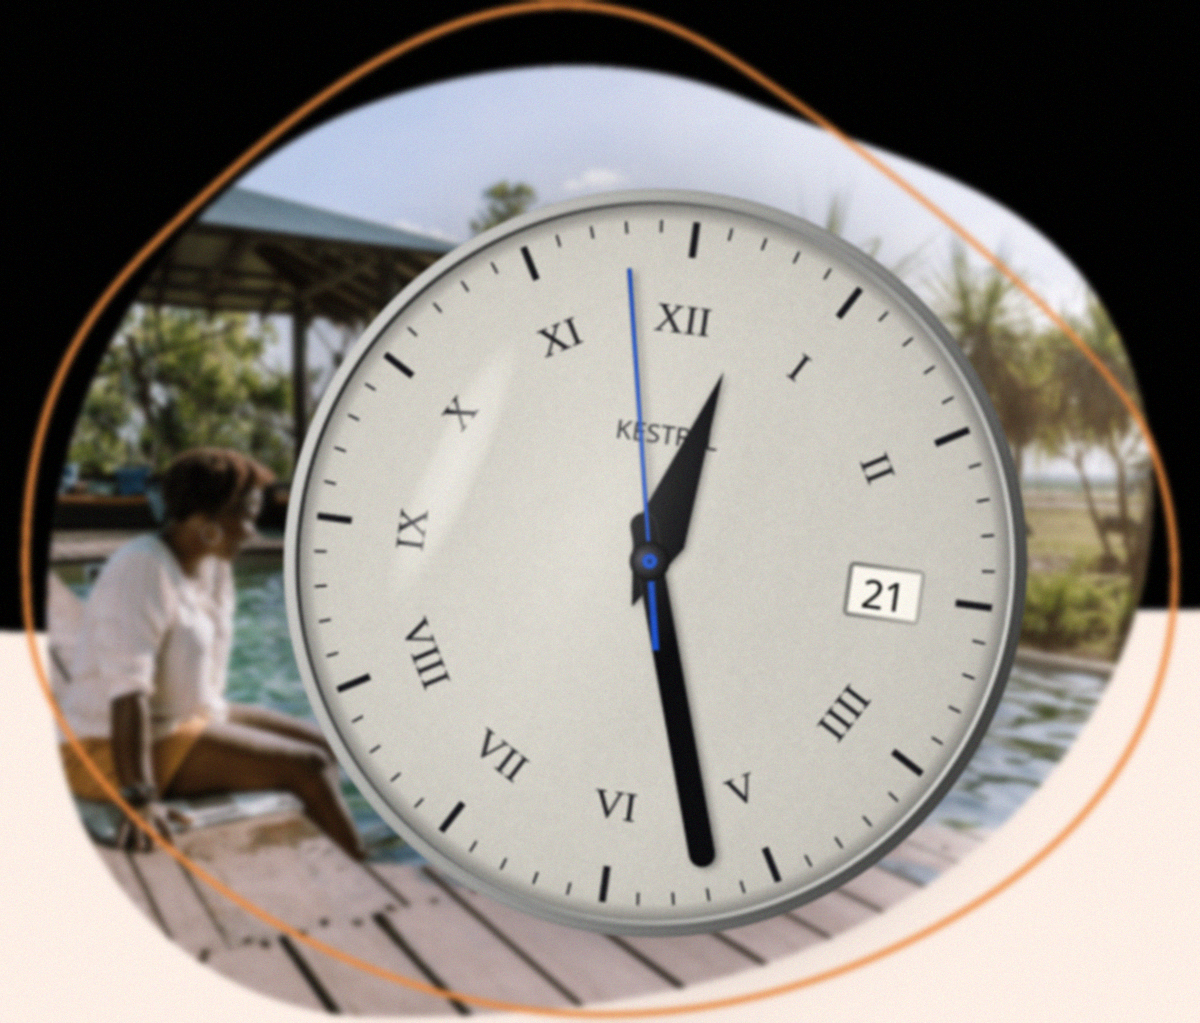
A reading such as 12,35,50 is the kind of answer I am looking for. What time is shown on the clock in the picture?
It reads 12,26,58
